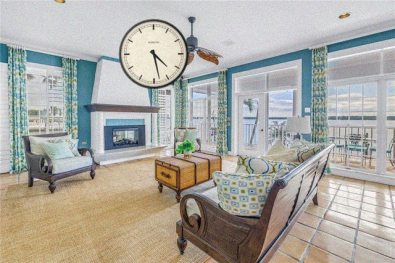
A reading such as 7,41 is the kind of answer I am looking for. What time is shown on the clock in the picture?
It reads 4,28
